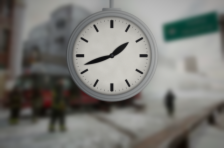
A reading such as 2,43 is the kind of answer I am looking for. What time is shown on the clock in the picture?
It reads 1,42
